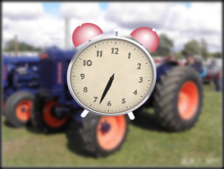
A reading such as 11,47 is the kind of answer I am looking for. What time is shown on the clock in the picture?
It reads 6,33
